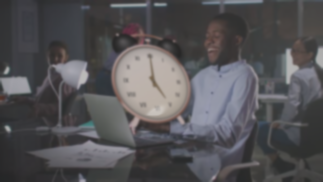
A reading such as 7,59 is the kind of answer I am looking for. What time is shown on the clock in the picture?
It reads 5,00
